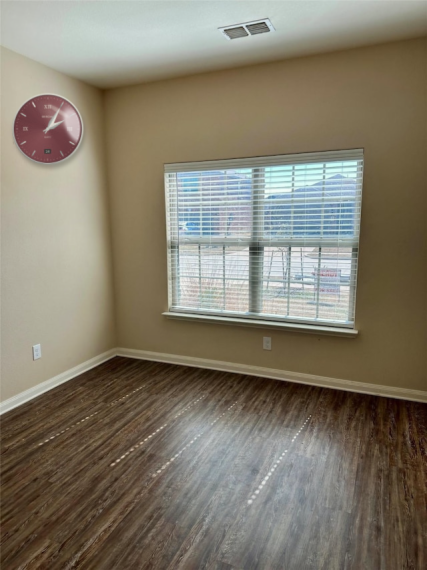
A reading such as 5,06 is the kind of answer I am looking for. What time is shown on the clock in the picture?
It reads 2,05
